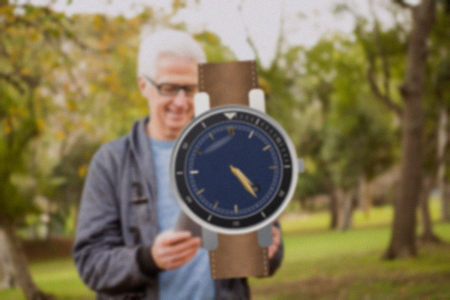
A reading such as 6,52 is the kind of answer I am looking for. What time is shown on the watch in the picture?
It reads 4,24
